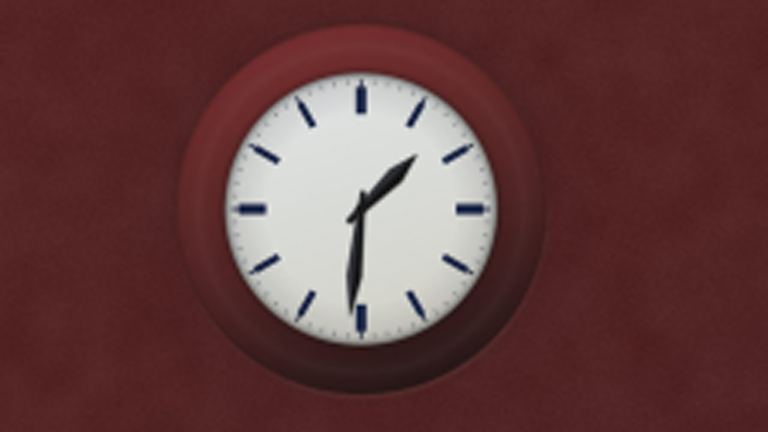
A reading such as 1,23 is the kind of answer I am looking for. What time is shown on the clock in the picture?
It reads 1,31
